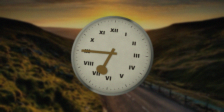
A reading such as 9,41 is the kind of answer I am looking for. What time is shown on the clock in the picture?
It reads 6,45
